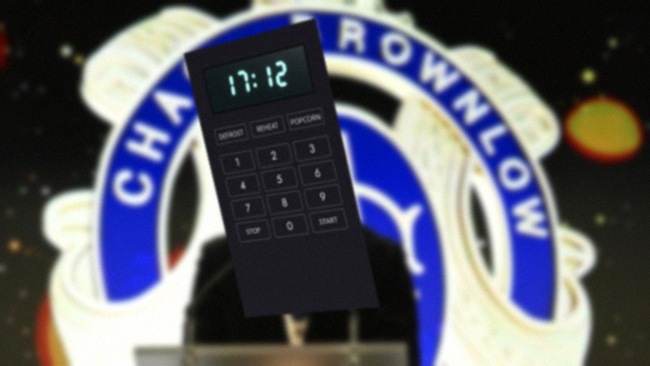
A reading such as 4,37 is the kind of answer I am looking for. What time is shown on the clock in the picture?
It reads 17,12
